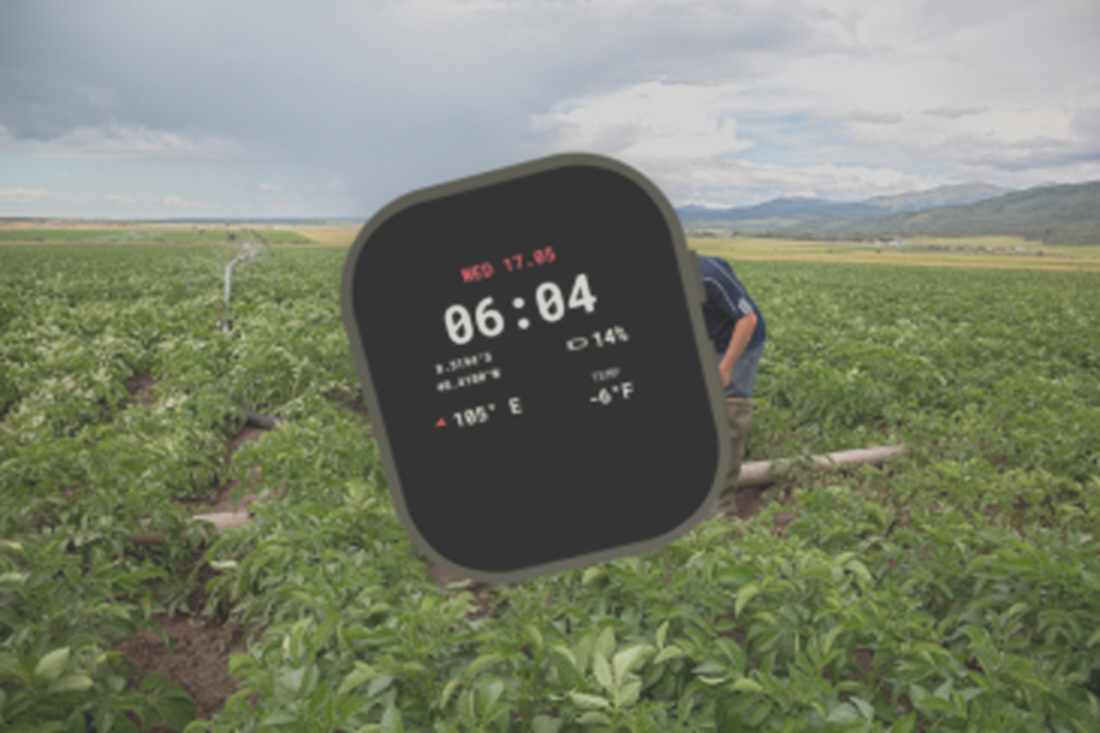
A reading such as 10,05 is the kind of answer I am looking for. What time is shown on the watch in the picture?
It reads 6,04
